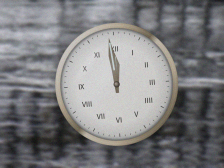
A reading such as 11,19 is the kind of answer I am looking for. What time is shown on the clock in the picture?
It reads 11,59
